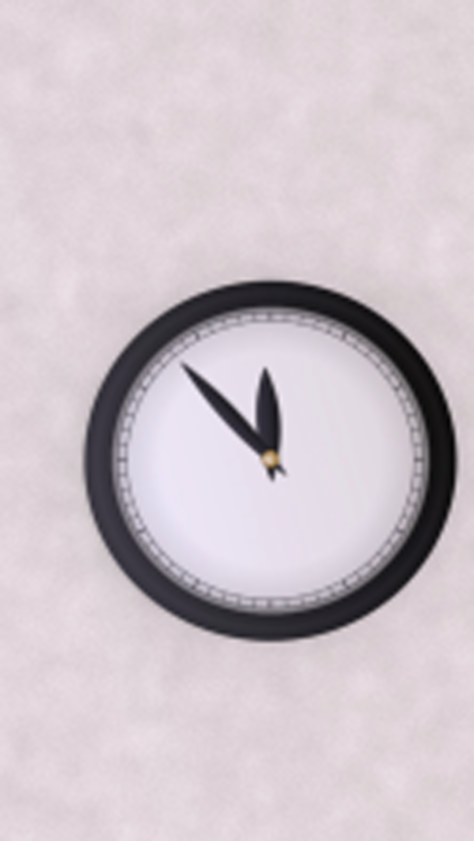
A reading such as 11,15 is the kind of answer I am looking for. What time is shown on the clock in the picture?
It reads 11,53
